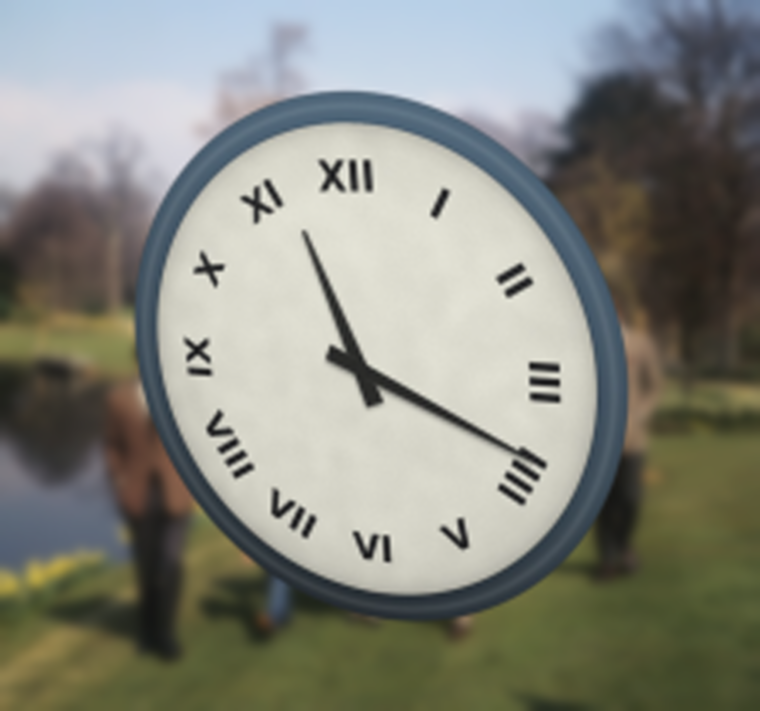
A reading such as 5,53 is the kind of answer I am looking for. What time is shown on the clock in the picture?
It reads 11,19
